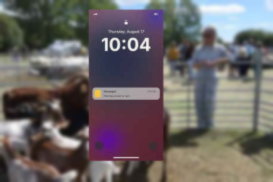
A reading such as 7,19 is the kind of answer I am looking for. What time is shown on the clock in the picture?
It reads 10,04
